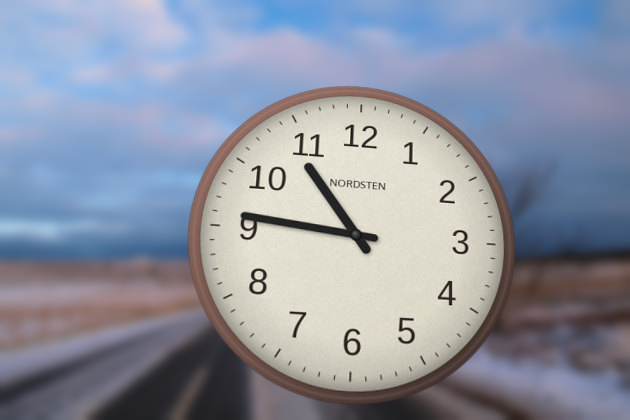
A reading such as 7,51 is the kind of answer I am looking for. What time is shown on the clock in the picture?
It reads 10,46
